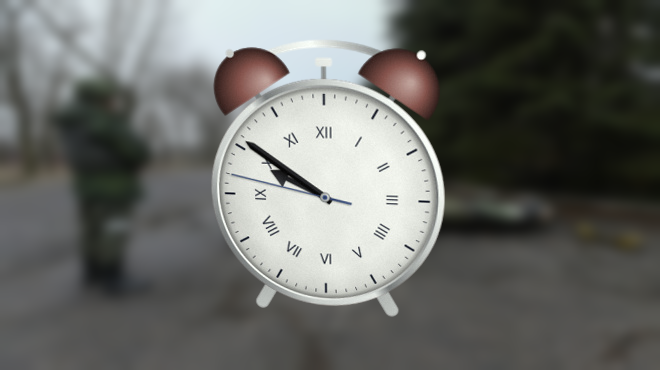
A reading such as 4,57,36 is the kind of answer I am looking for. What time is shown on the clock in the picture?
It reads 9,50,47
